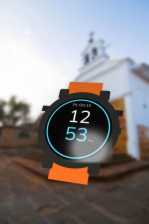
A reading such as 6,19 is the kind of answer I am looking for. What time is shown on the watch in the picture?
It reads 12,53
